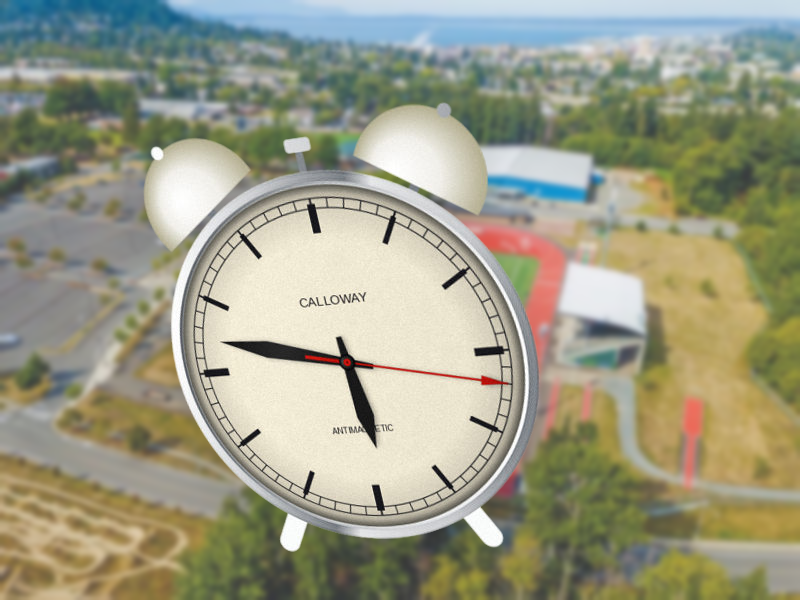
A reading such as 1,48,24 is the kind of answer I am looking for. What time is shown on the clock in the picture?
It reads 5,47,17
